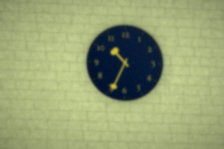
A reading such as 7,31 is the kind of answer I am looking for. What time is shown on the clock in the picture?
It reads 10,34
